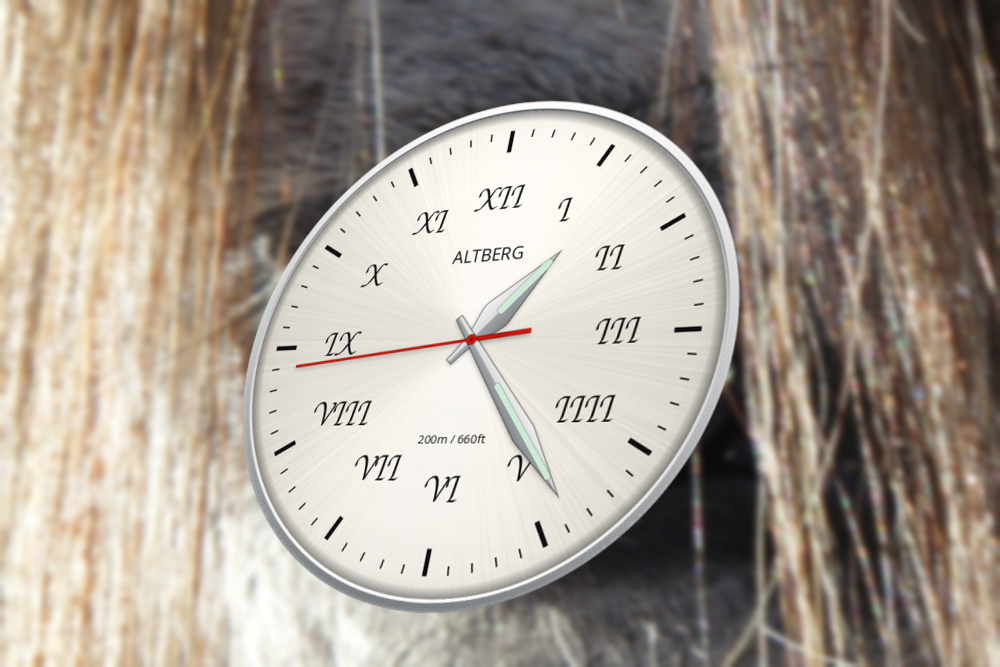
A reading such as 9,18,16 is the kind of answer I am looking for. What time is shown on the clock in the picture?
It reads 1,23,44
